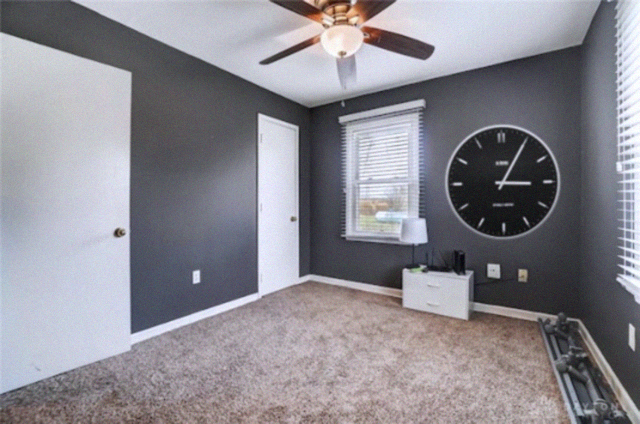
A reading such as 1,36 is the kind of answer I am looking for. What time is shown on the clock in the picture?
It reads 3,05
